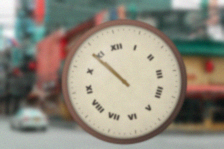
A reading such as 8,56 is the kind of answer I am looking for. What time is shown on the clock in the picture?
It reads 10,54
